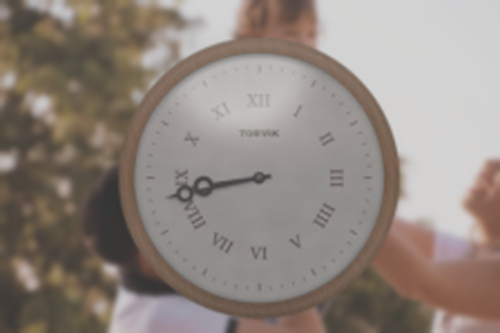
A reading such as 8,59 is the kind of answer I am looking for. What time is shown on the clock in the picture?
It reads 8,43
